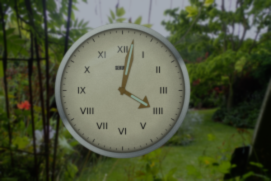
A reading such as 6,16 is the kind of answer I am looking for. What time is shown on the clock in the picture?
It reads 4,02
